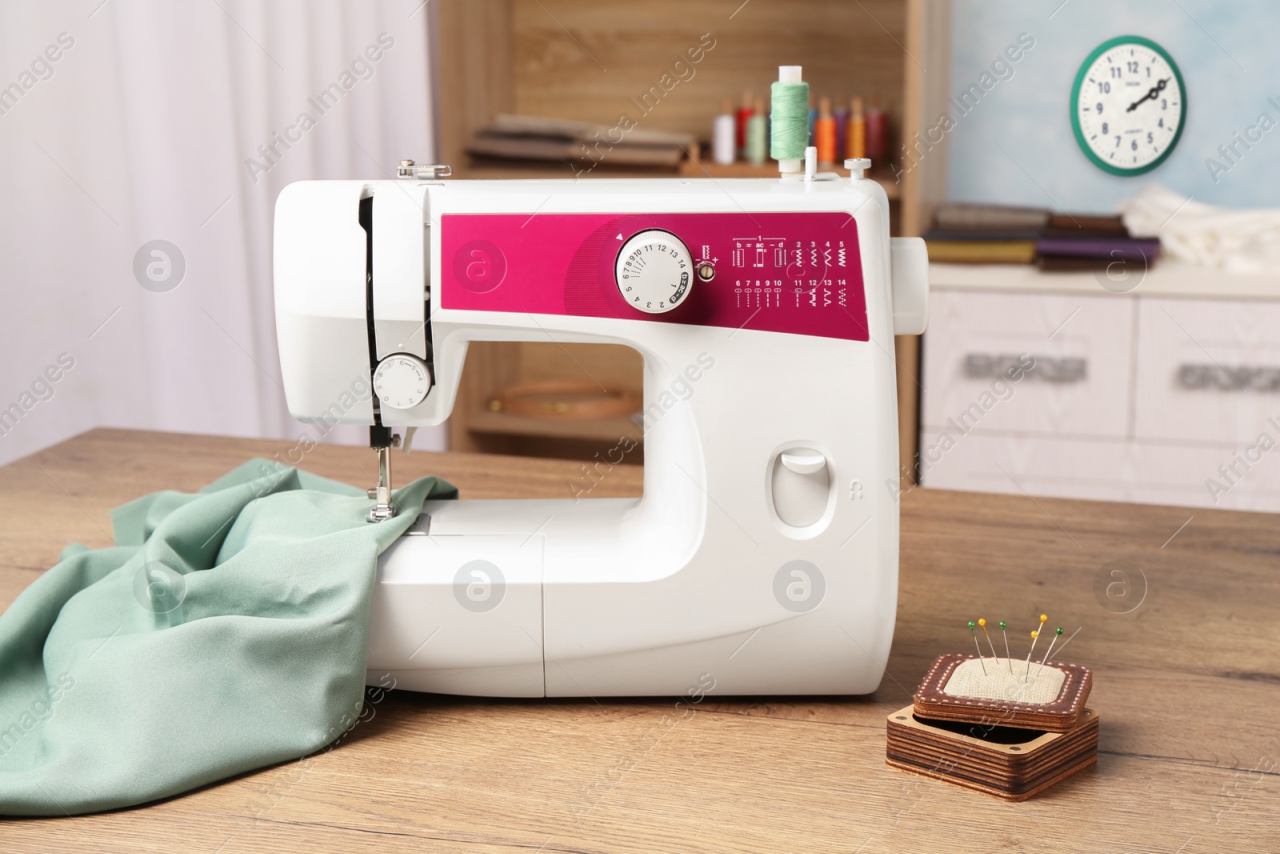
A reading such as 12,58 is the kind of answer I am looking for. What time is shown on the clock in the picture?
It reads 2,10
